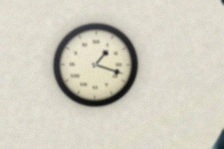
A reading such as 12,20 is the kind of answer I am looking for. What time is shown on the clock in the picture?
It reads 1,18
